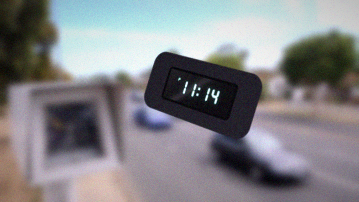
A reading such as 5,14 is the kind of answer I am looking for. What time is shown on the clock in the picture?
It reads 11,14
